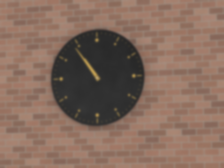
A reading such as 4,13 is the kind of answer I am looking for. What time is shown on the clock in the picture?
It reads 10,54
